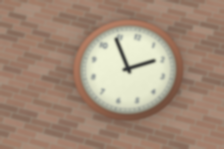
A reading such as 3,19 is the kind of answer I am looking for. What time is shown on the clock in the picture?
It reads 1,54
